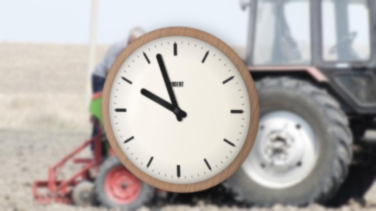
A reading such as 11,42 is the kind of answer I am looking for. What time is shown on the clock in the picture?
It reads 9,57
